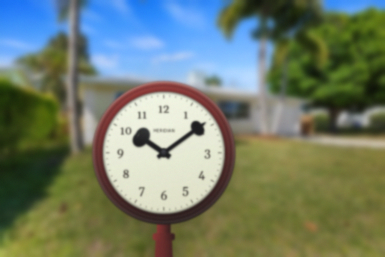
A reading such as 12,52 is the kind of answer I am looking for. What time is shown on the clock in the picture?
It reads 10,09
